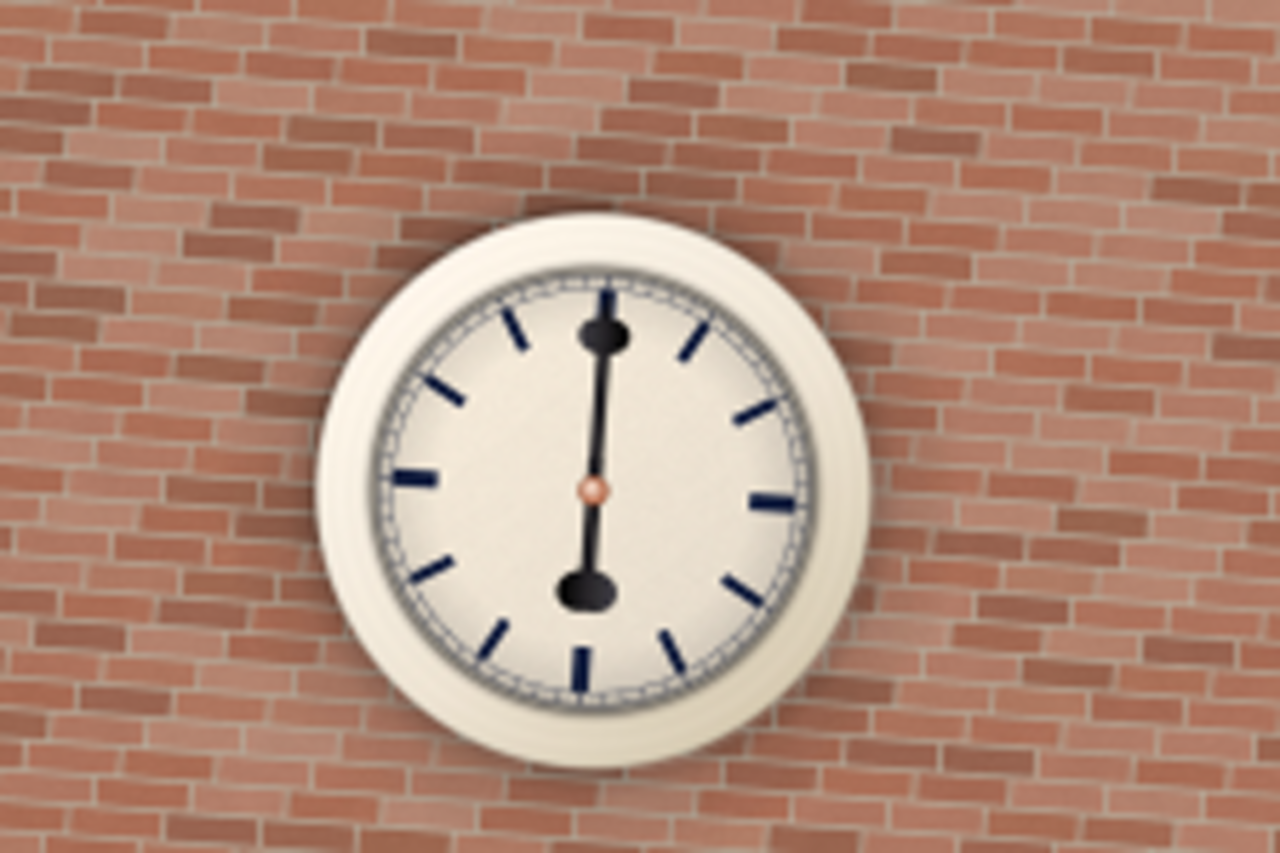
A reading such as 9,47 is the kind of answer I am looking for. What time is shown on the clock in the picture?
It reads 6,00
